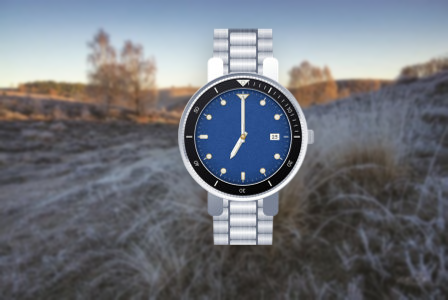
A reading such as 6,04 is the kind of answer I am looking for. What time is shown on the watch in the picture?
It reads 7,00
